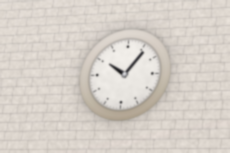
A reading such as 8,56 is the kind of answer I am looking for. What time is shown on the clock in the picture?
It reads 10,06
